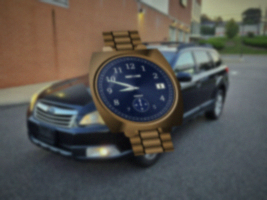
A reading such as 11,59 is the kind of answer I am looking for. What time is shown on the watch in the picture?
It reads 8,49
